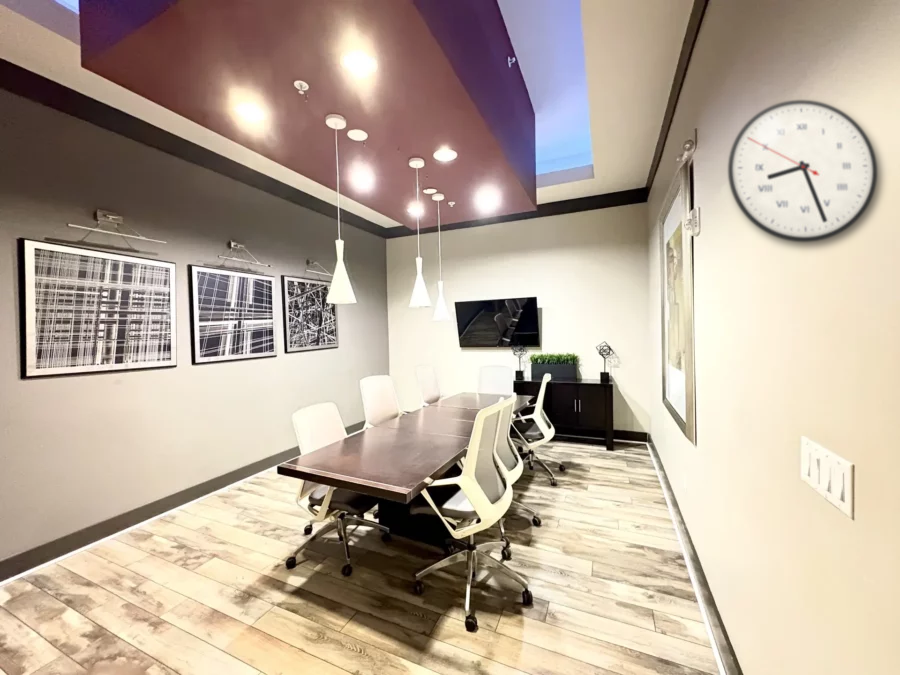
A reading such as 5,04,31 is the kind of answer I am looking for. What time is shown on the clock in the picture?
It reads 8,26,50
